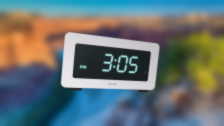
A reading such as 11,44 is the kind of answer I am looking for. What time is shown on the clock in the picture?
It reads 3,05
